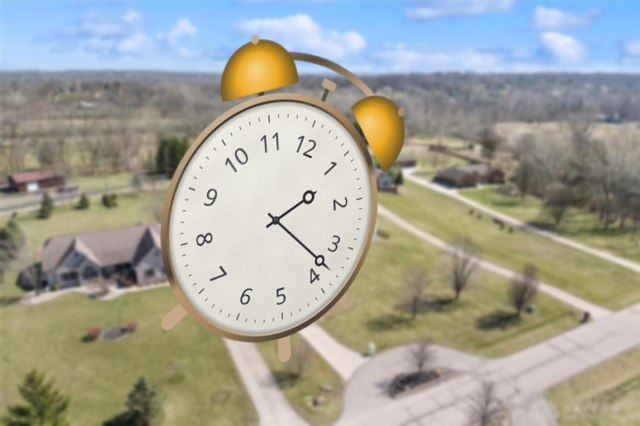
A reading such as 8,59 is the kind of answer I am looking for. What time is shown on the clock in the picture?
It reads 1,18
